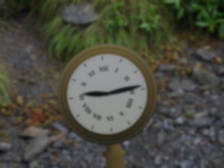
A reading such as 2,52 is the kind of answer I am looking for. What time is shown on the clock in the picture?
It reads 9,14
